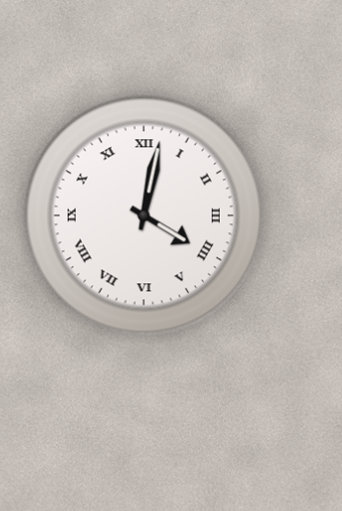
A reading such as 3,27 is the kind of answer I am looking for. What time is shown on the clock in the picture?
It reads 4,02
